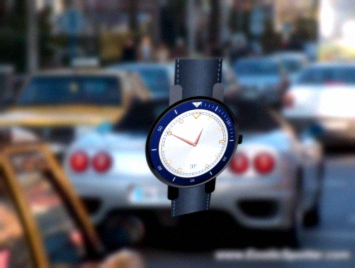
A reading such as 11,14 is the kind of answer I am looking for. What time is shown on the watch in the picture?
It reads 12,50
